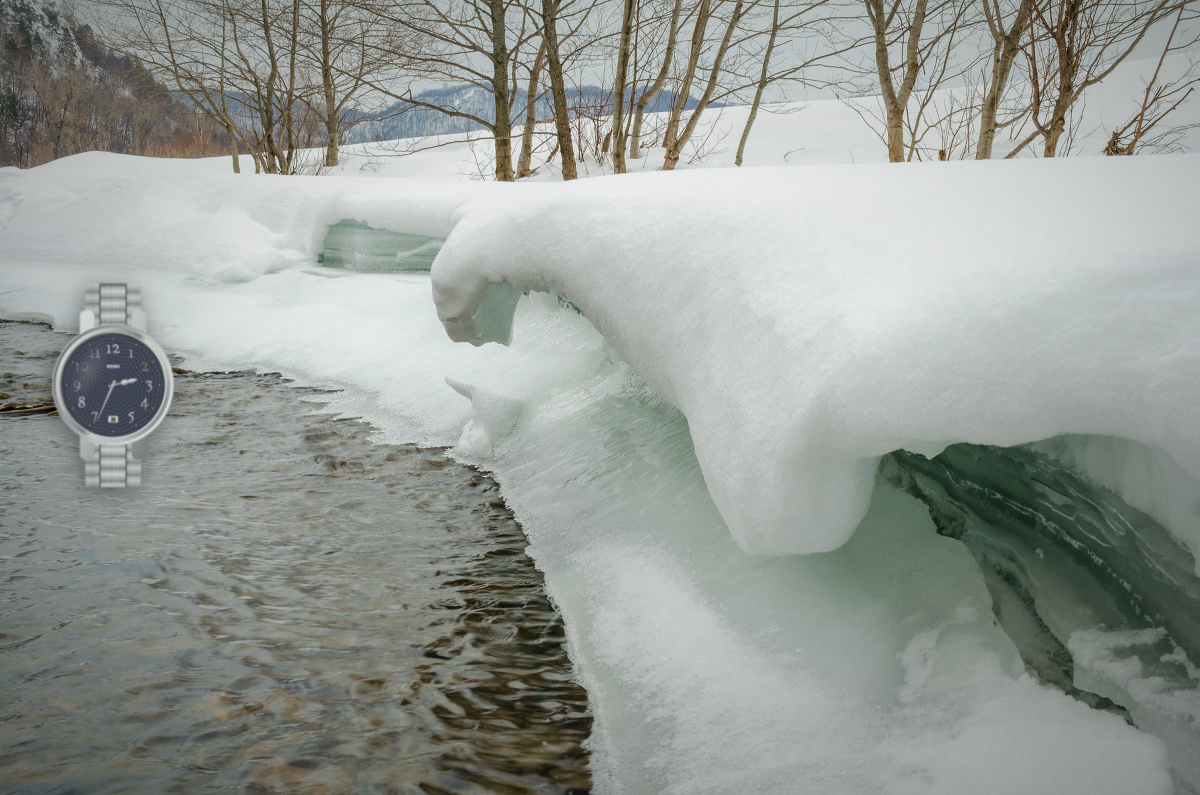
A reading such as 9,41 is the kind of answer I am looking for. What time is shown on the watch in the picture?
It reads 2,34
